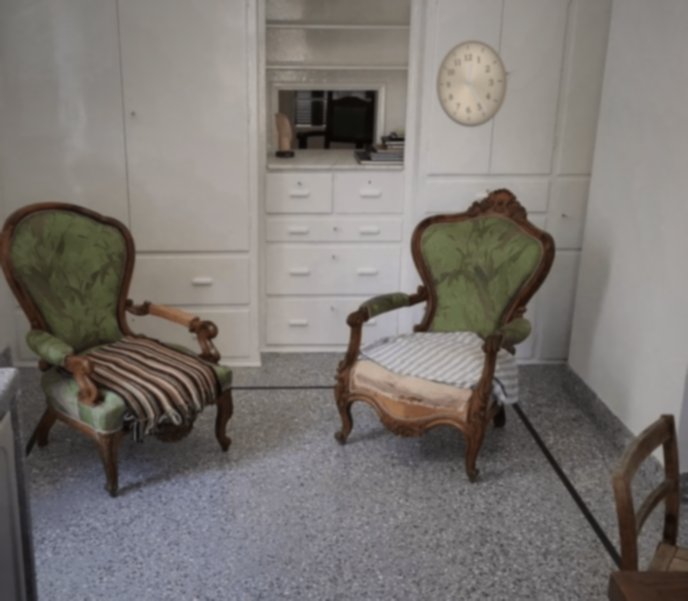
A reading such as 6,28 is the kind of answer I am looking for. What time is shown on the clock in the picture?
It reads 12,24
